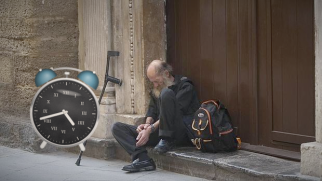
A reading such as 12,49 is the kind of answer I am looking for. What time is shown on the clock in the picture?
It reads 4,42
